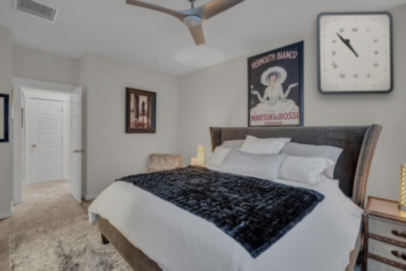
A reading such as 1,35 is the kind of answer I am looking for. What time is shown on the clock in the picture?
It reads 10,53
